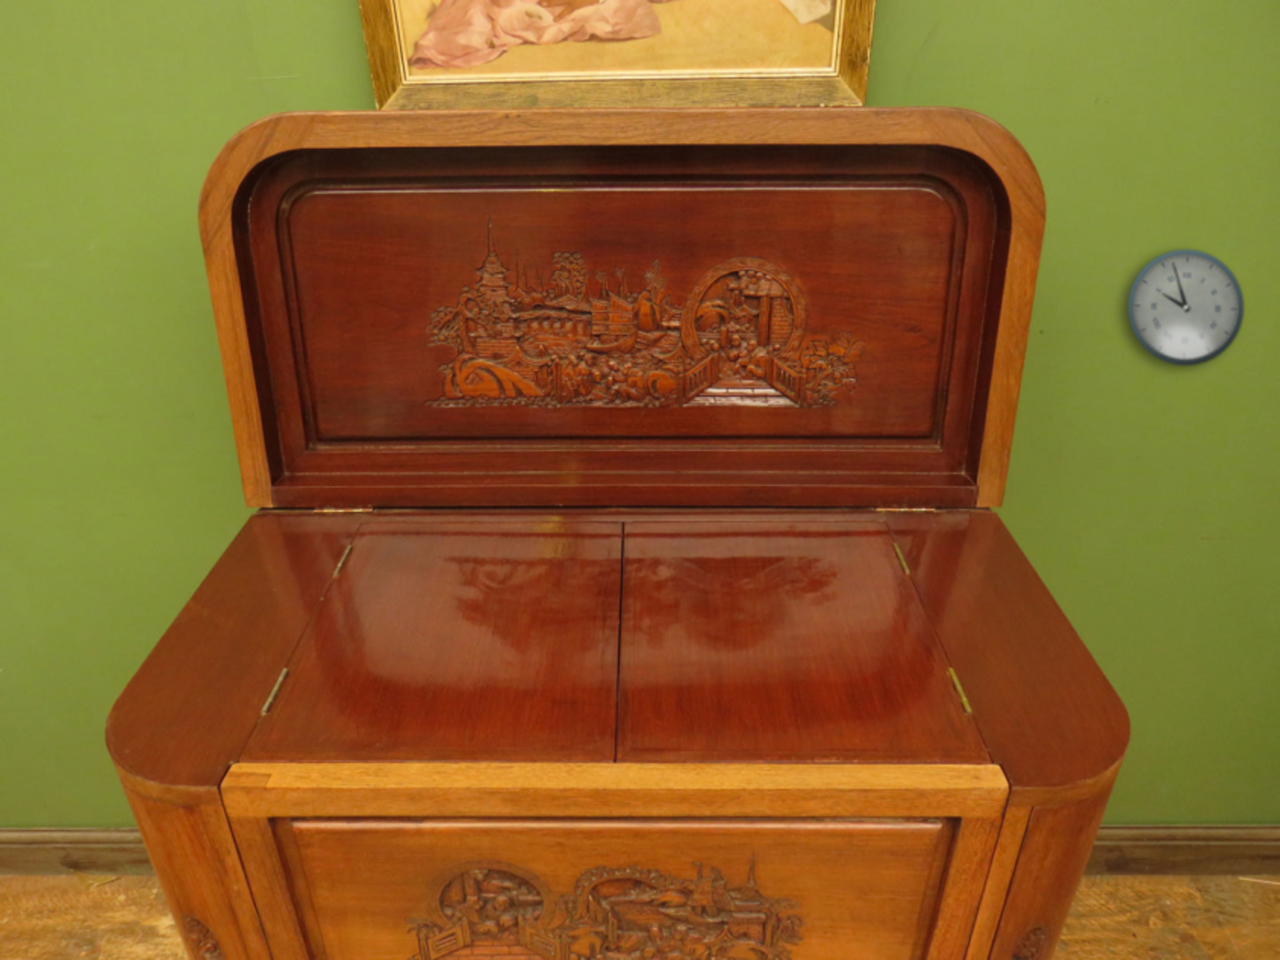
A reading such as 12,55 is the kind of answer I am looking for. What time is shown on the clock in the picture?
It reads 9,57
